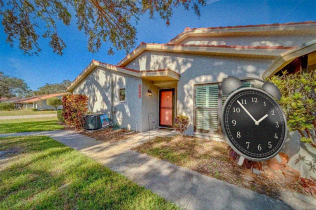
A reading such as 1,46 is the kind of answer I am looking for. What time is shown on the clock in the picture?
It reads 1,53
